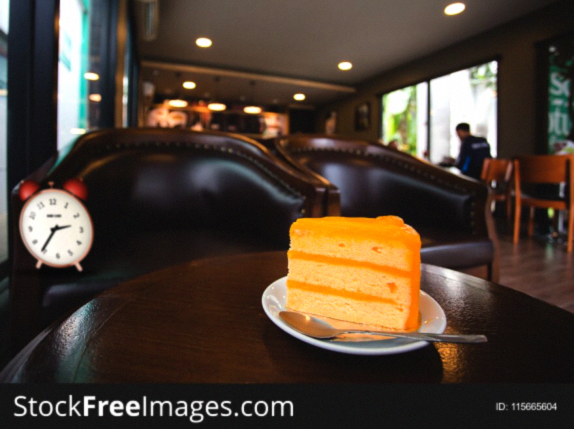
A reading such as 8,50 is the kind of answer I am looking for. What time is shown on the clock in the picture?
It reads 2,36
